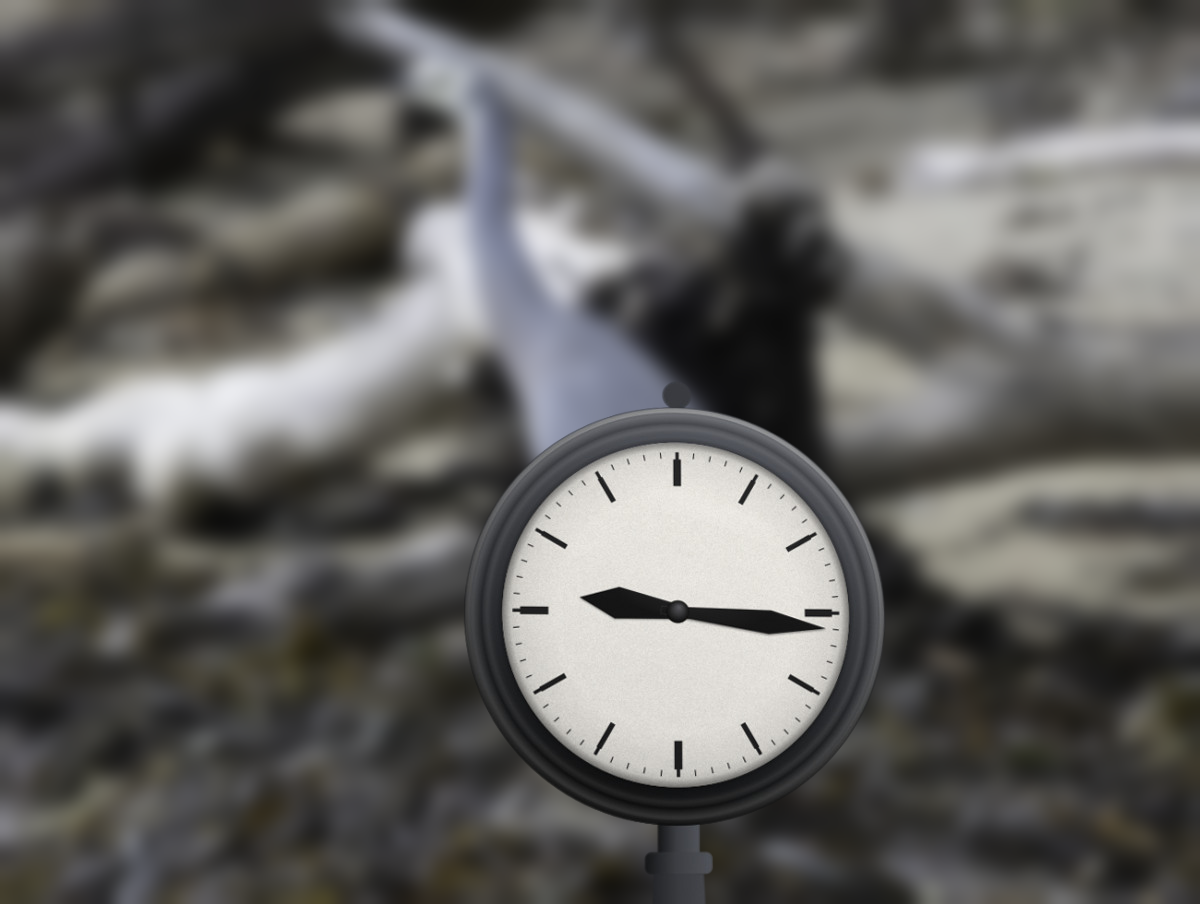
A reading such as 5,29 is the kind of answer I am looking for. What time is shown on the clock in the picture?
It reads 9,16
